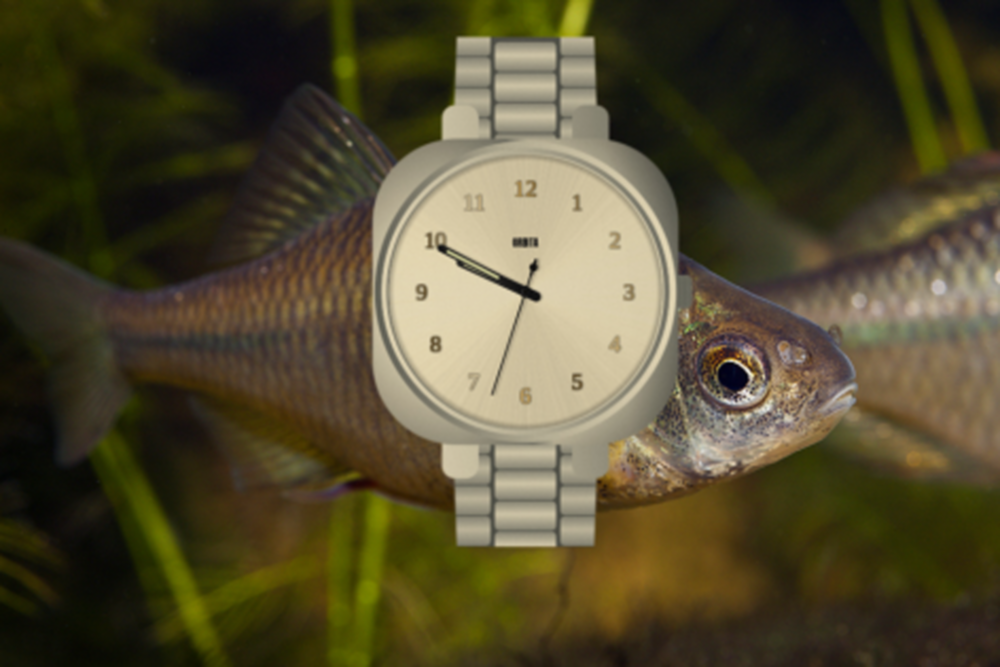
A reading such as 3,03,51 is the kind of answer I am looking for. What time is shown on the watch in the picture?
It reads 9,49,33
